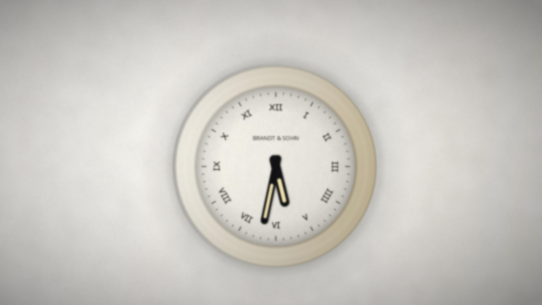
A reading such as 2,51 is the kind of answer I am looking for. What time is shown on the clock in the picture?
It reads 5,32
